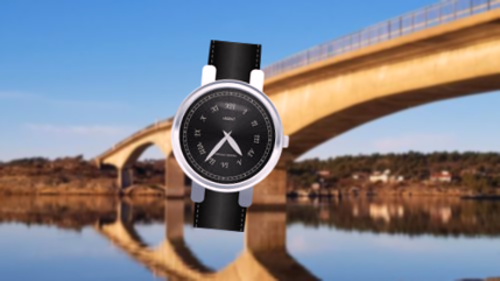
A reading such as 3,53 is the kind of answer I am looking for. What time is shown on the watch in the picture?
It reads 4,36
